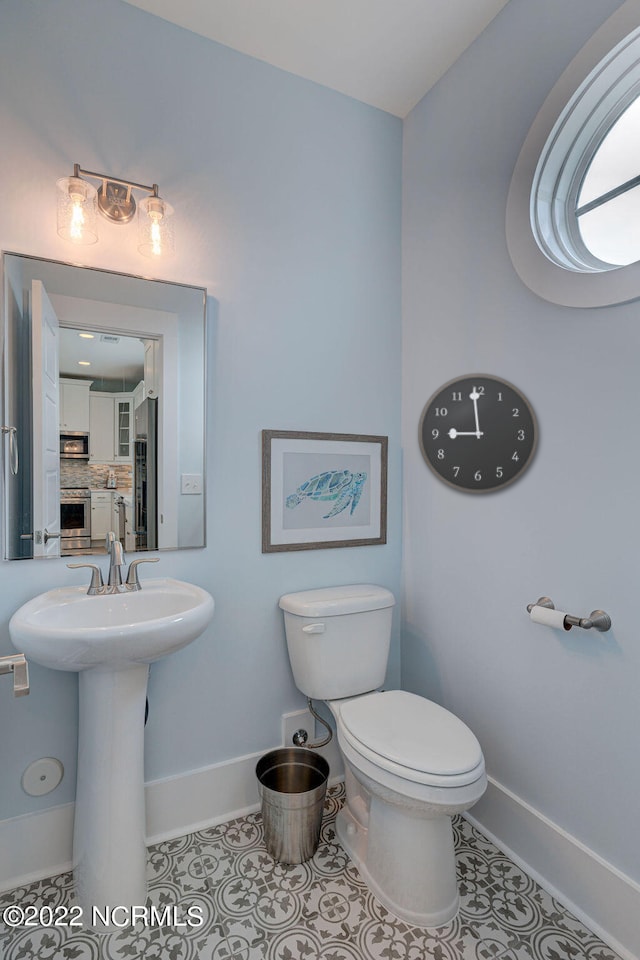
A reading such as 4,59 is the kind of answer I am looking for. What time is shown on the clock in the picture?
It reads 8,59
